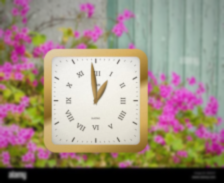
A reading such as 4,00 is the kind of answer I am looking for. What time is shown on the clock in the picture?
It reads 12,59
